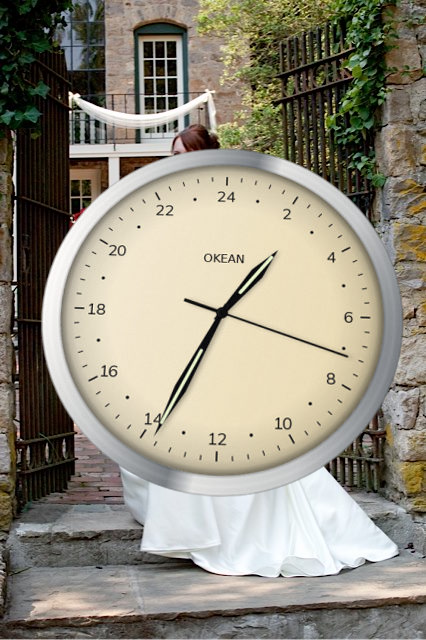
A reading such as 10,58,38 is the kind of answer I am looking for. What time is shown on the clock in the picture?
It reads 2,34,18
